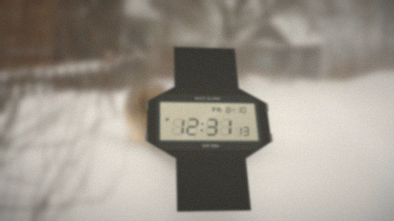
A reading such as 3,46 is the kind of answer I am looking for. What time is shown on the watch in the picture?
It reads 12,31
